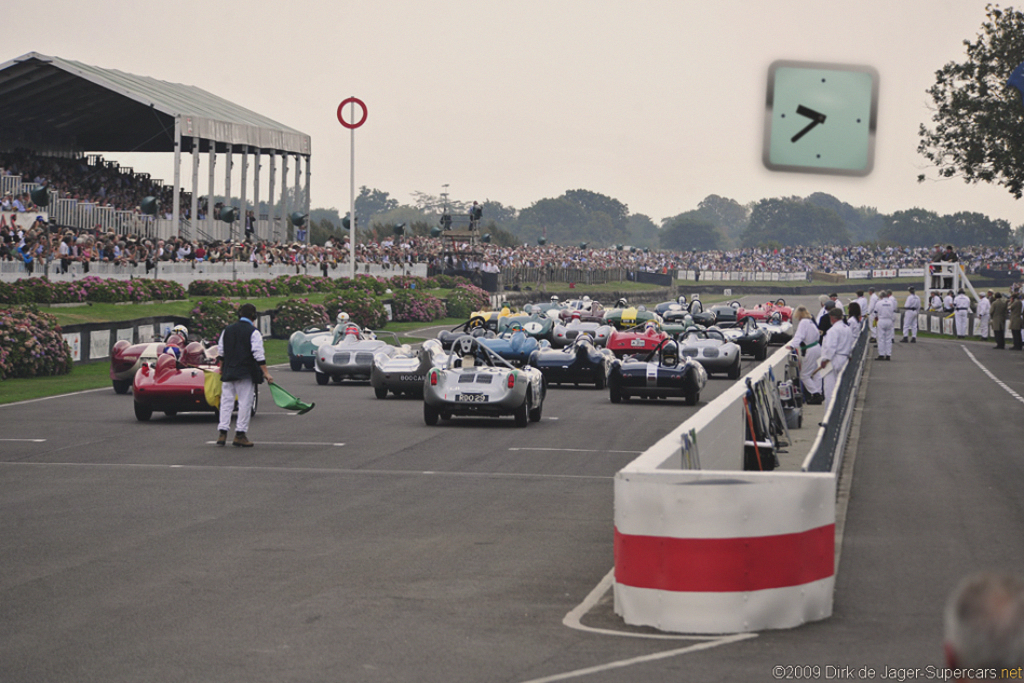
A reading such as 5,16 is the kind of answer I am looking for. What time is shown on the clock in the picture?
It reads 9,38
